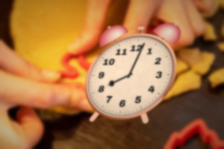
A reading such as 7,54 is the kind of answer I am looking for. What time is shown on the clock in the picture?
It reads 8,02
